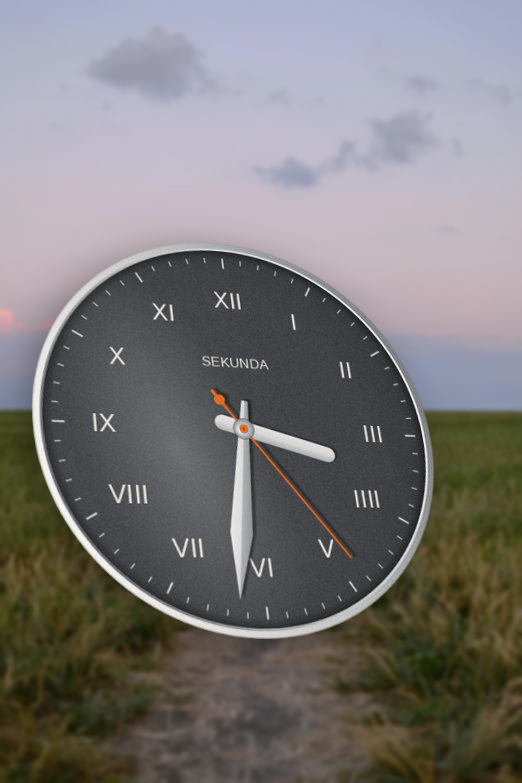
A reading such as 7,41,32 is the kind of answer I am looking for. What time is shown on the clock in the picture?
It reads 3,31,24
